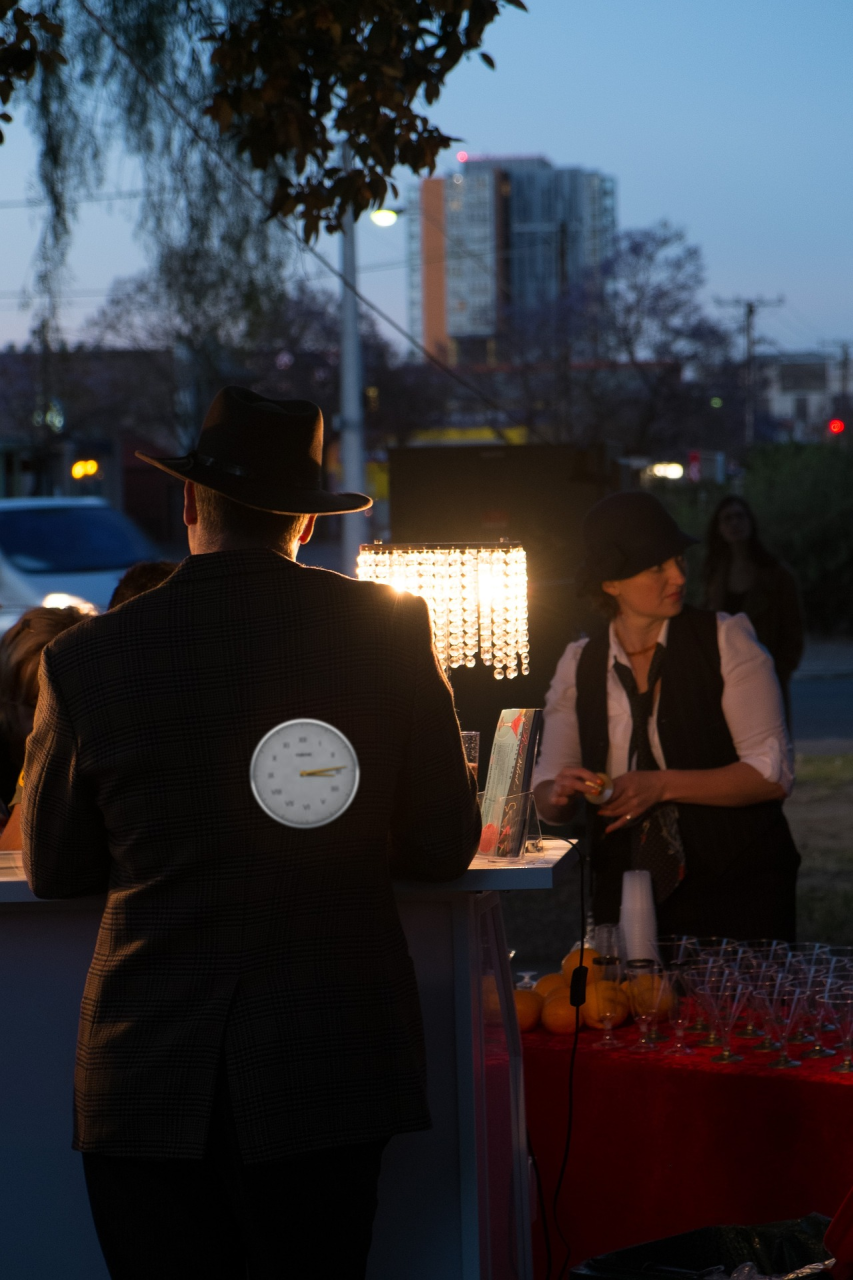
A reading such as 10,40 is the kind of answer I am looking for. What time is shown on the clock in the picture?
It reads 3,14
